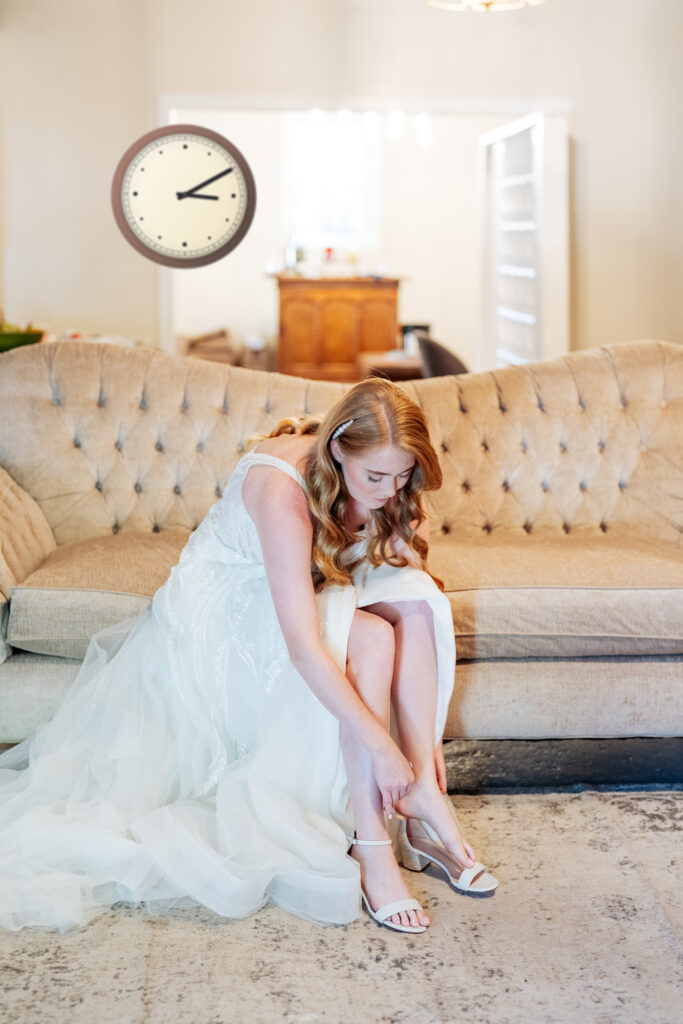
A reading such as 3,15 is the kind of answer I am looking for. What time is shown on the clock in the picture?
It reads 3,10
